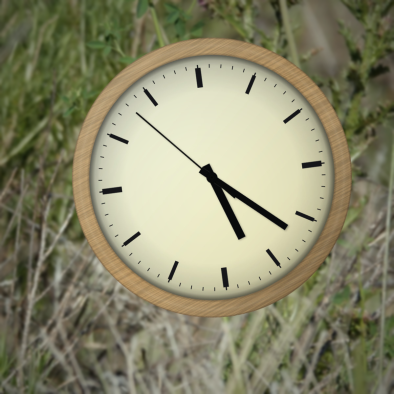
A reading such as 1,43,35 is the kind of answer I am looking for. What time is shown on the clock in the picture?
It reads 5,21,53
